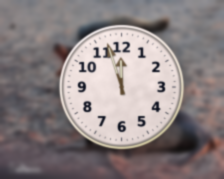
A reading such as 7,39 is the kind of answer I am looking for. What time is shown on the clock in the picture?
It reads 11,57
